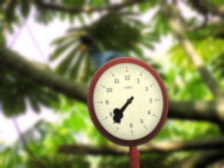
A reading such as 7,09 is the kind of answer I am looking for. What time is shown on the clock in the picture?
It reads 7,37
